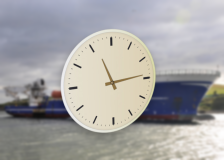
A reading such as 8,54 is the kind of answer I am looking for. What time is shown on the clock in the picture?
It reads 11,14
